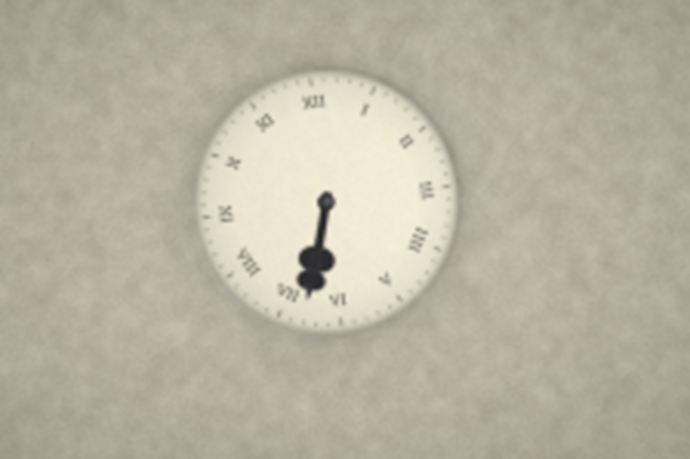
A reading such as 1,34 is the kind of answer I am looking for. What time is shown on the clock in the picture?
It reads 6,33
